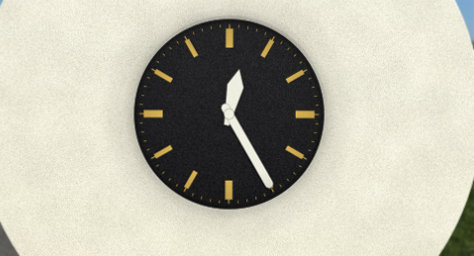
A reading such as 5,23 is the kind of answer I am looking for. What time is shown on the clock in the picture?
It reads 12,25
